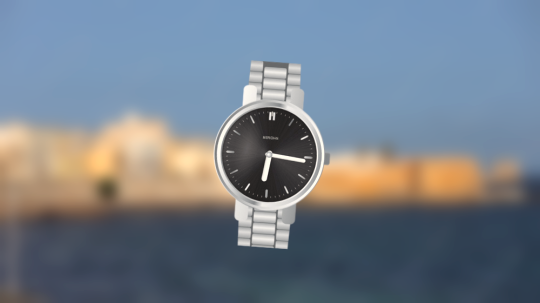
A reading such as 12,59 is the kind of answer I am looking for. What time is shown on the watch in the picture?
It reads 6,16
